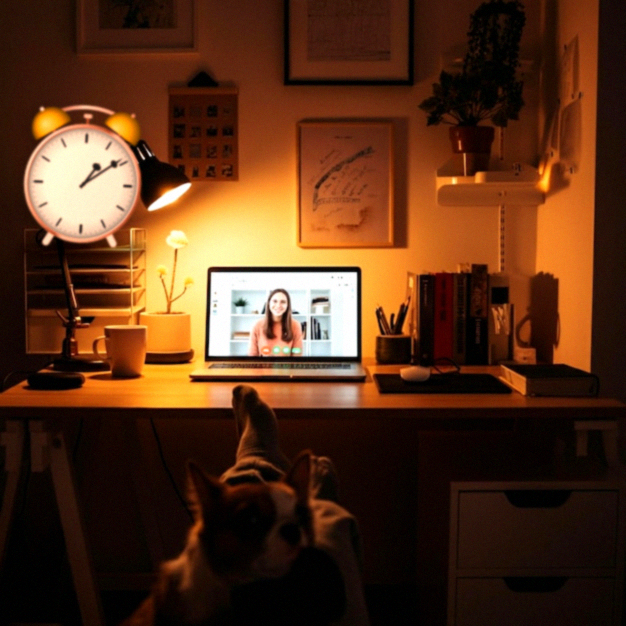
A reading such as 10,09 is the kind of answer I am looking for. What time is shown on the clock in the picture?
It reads 1,09
